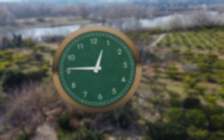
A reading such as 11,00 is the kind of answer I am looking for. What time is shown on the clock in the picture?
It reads 12,46
